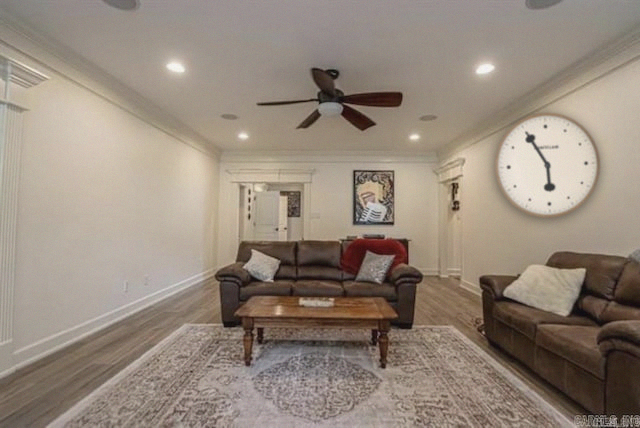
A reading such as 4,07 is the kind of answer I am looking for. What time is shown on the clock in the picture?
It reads 5,55
